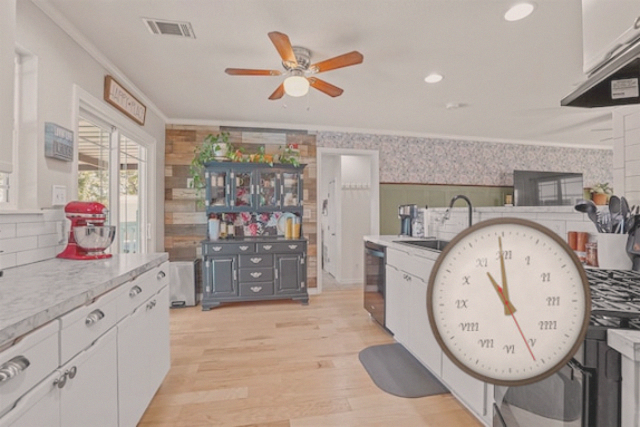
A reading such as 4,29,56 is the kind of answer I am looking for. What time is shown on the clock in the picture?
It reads 10,59,26
